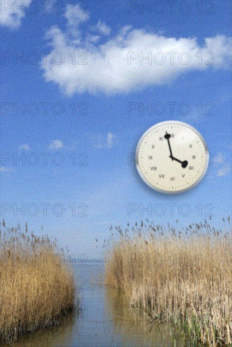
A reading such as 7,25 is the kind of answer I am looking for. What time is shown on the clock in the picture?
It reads 3,58
